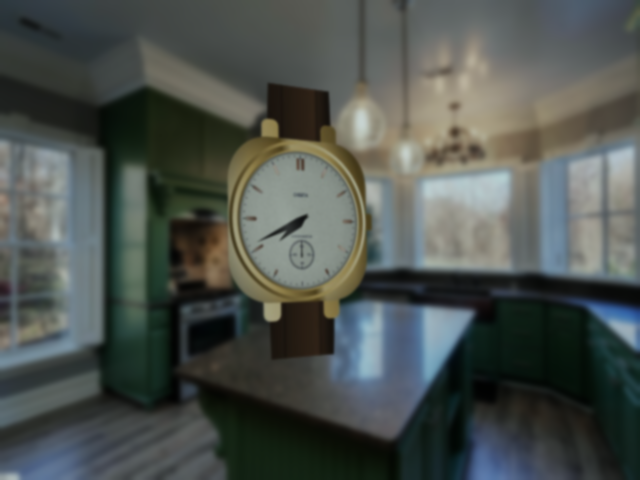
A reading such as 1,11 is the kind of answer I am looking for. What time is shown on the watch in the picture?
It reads 7,41
